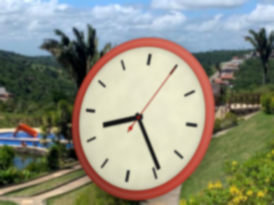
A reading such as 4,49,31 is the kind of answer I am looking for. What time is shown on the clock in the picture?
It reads 8,24,05
